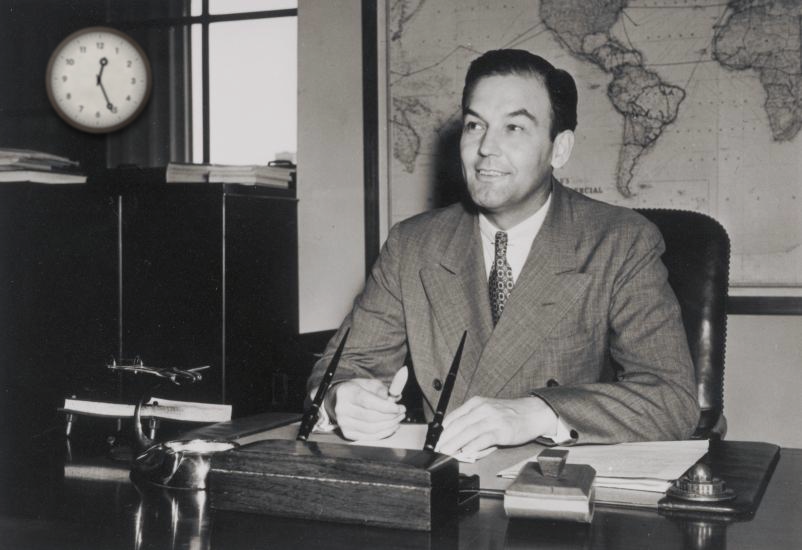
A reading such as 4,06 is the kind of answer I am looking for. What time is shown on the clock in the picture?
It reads 12,26
